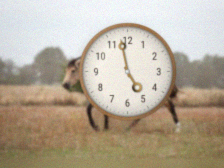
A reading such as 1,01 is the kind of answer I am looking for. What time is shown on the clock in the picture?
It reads 4,58
